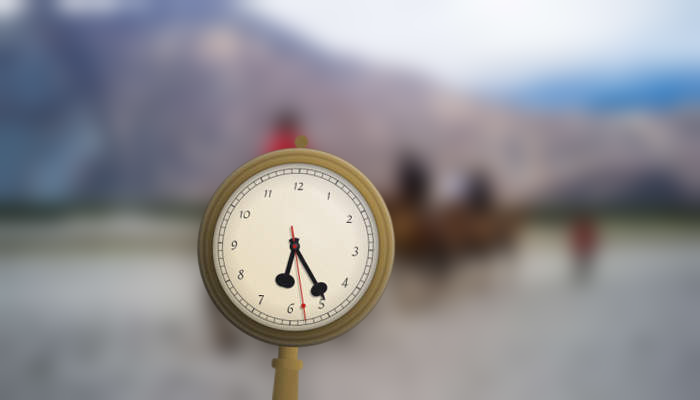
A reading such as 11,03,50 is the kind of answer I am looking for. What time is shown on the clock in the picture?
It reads 6,24,28
